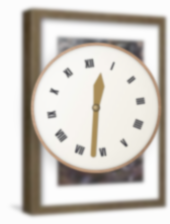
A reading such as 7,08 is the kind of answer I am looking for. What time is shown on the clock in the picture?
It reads 12,32
